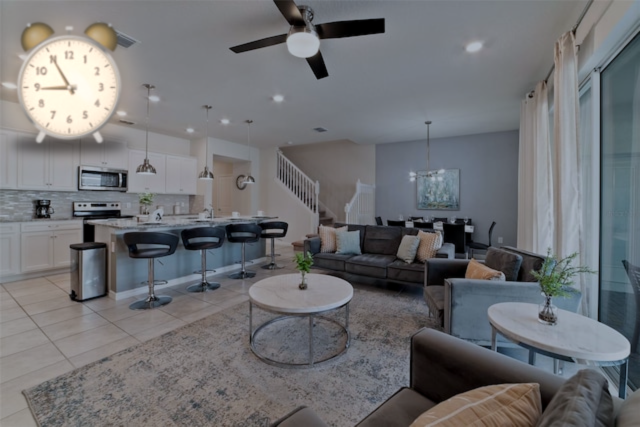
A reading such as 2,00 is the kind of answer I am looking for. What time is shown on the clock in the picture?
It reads 8,55
